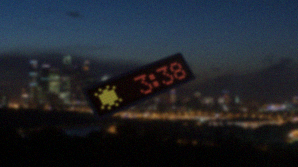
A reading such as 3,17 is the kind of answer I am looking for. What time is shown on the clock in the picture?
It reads 3,38
